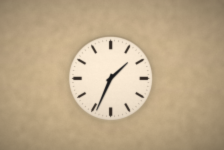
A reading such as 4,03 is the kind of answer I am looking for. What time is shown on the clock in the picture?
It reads 1,34
